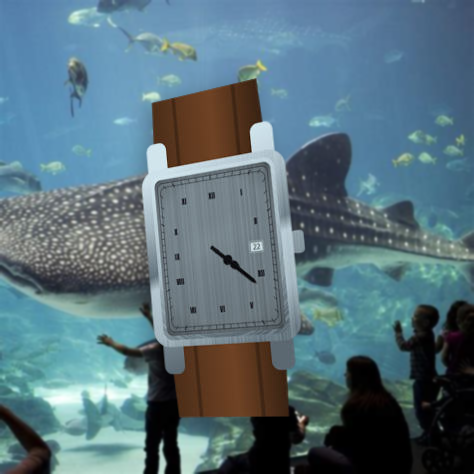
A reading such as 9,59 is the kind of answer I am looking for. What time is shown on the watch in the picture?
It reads 4,22
